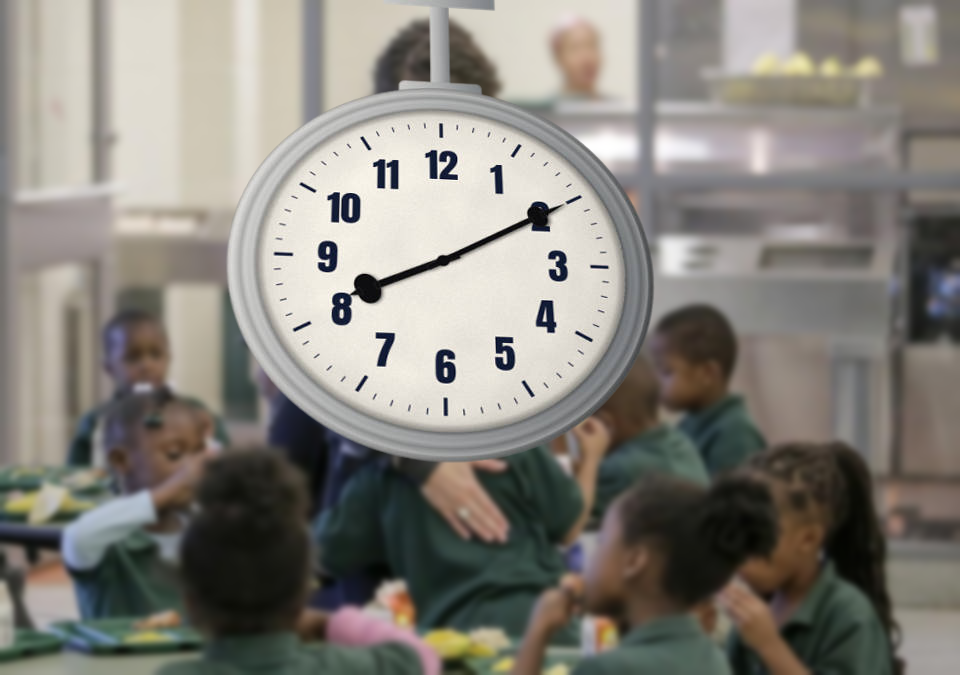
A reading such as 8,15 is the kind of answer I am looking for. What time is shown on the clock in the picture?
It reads 8,10
